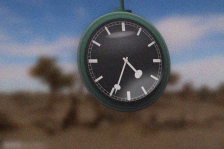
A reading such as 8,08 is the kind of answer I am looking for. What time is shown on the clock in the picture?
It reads 4,34
